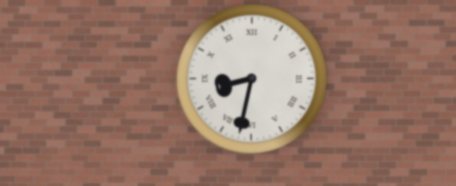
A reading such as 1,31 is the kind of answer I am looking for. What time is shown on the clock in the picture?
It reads 8,32
